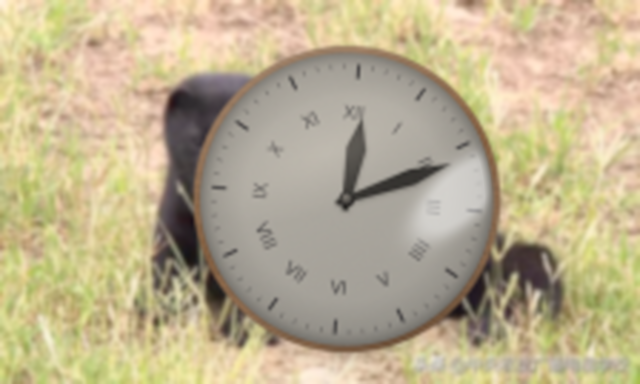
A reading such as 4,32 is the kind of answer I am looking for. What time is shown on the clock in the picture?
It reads 12,11
